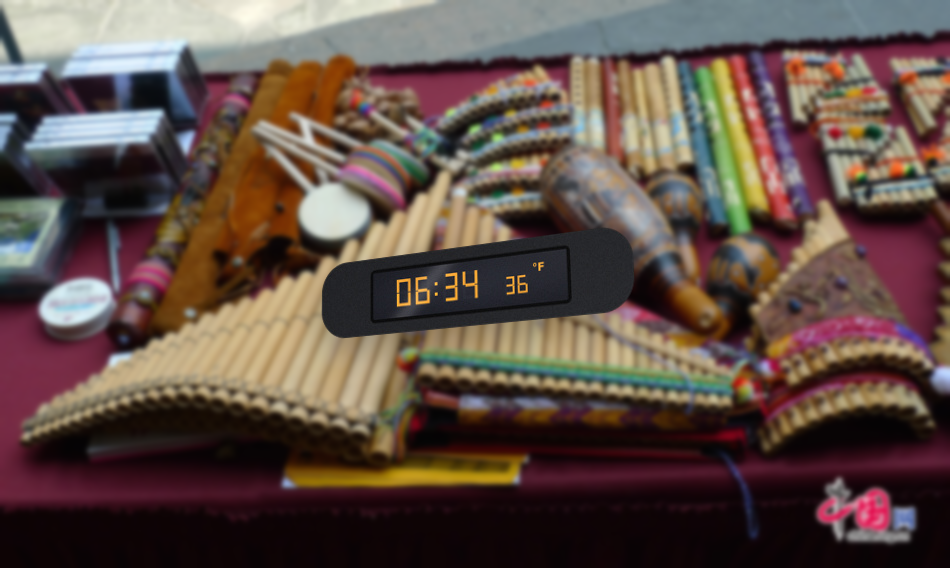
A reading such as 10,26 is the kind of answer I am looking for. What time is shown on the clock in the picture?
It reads 6,34
